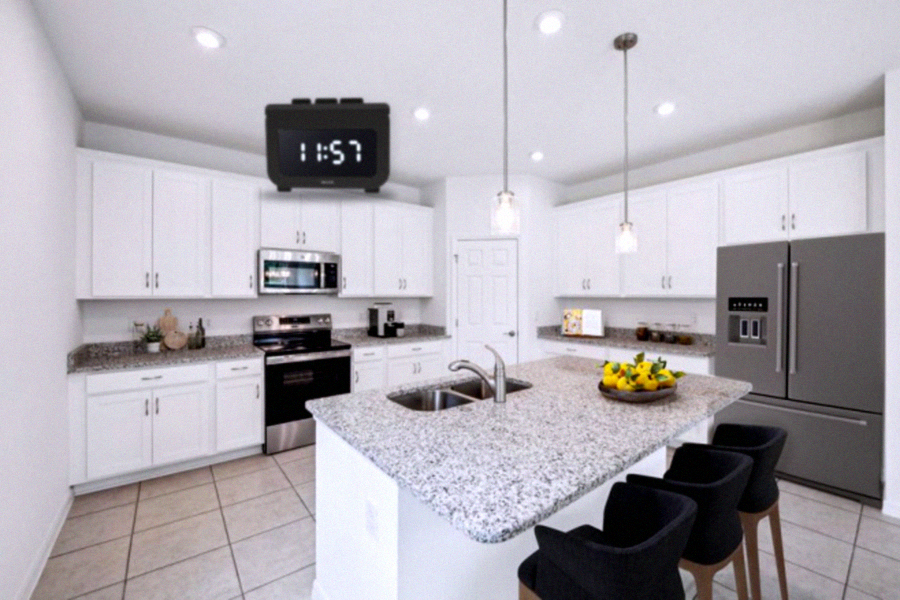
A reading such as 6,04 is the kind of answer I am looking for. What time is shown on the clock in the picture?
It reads 11,57
